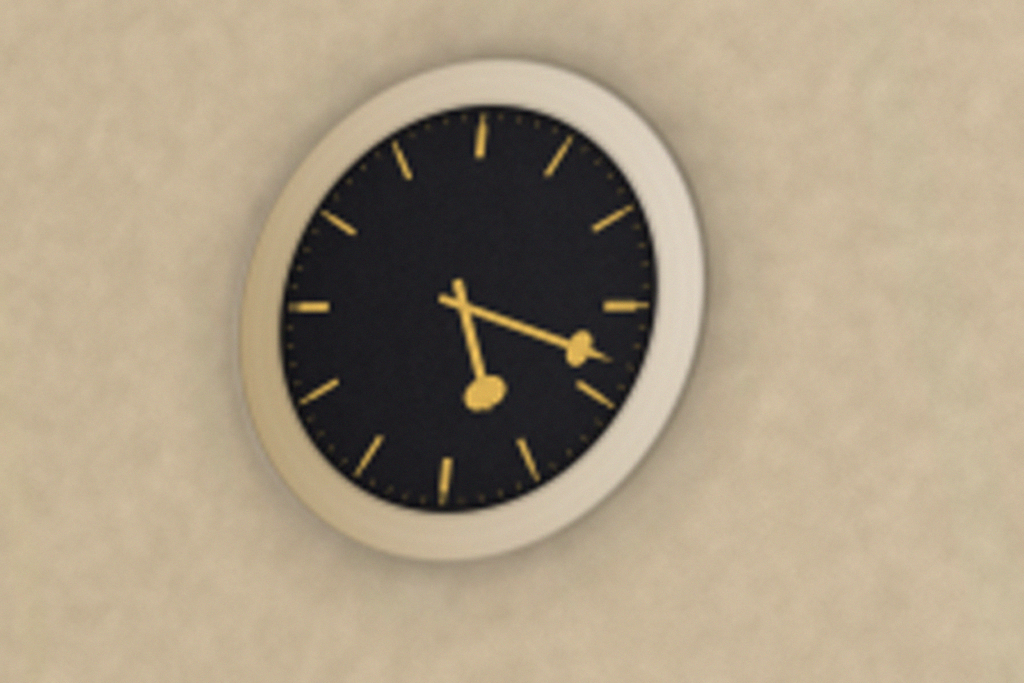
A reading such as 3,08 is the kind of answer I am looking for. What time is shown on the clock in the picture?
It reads 5,18
